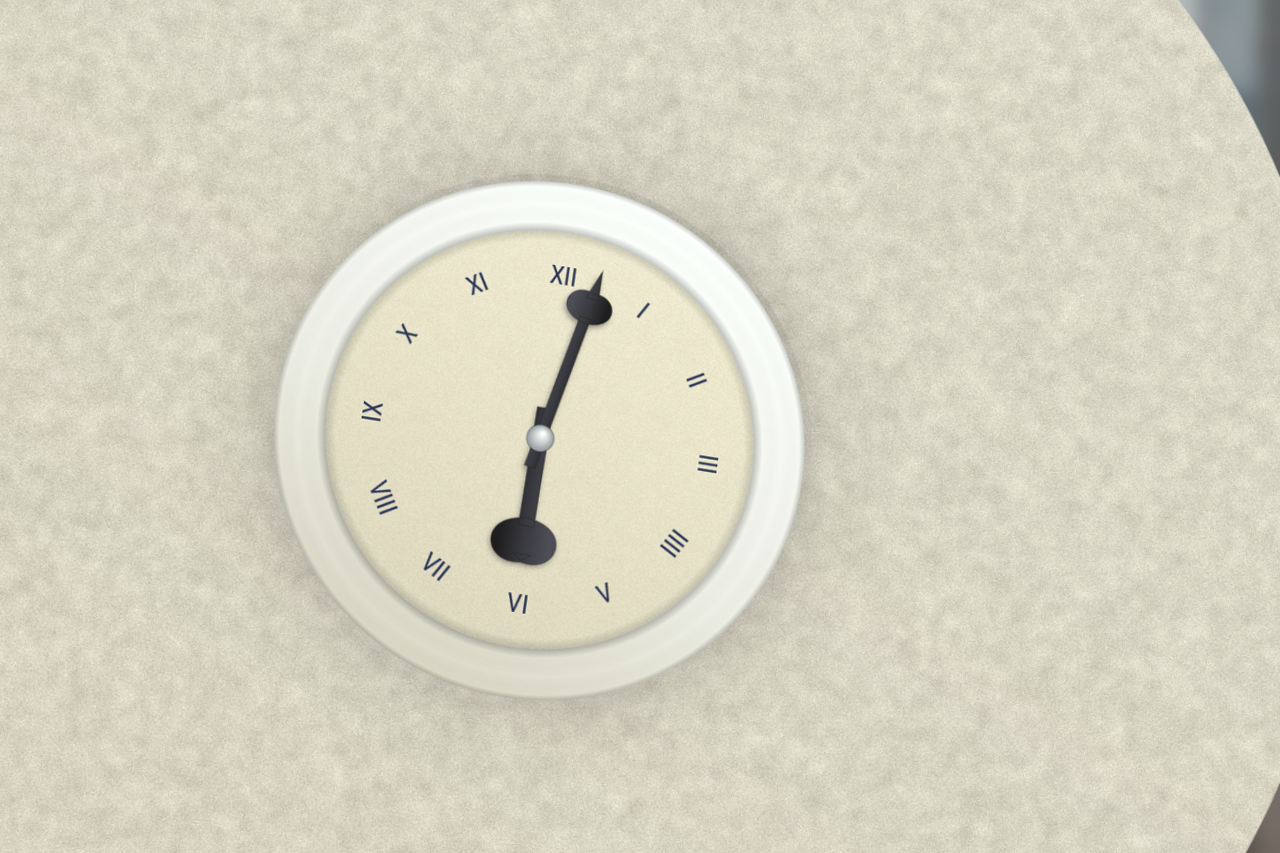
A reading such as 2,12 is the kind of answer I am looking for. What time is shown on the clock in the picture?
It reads 6,02
